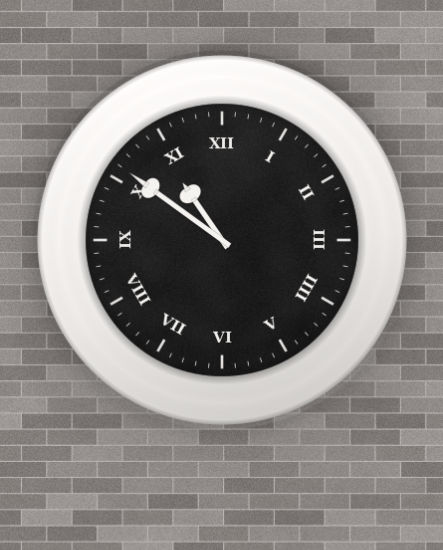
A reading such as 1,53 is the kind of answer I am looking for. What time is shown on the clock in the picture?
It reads 10,51
